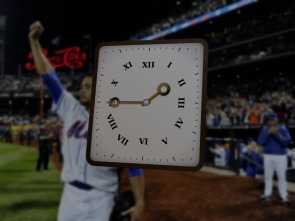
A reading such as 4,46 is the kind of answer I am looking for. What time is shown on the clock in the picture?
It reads 1,45
